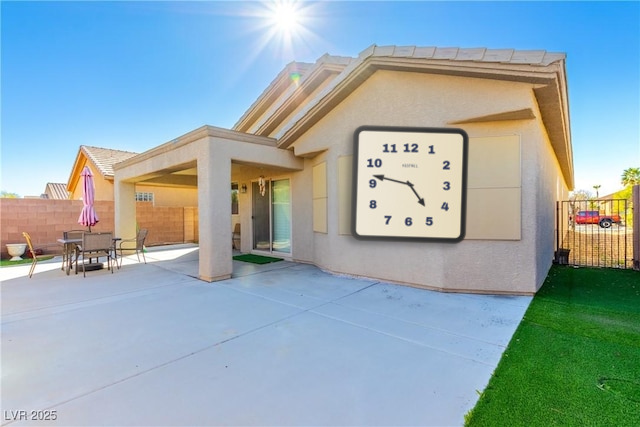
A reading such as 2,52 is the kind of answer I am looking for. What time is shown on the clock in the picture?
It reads 4,47
